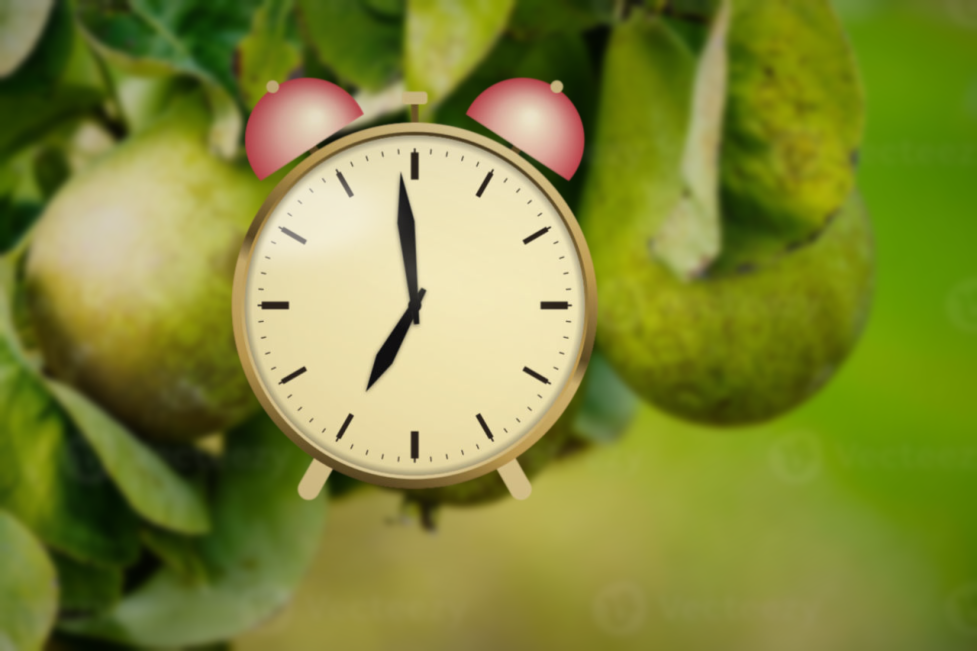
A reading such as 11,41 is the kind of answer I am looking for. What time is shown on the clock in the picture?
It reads 6,59
